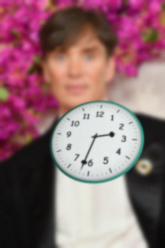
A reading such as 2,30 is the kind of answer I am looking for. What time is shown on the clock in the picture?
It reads 2,32
